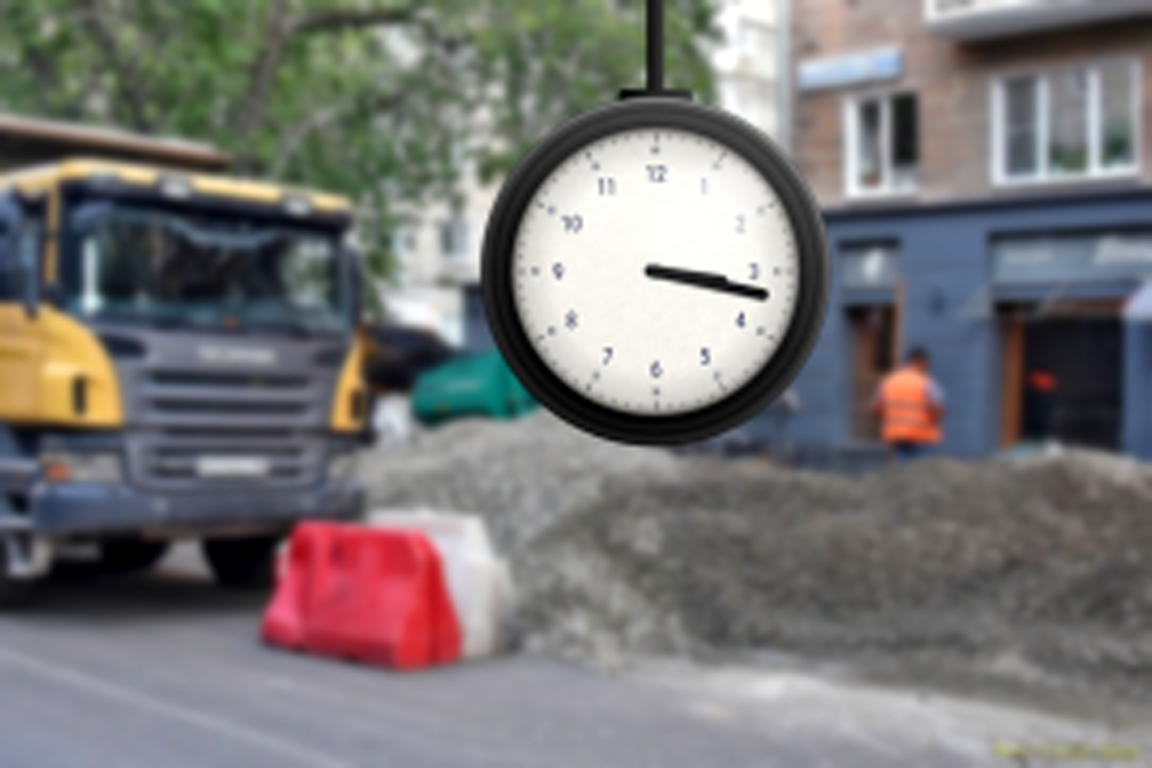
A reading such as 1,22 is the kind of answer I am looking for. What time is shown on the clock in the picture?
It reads 3,17
